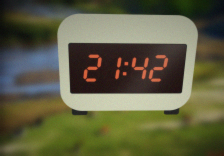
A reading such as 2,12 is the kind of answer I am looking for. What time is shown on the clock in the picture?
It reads 21,42
